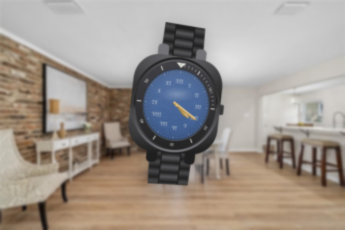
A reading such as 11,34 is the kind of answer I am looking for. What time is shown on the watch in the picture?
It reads 4,20
